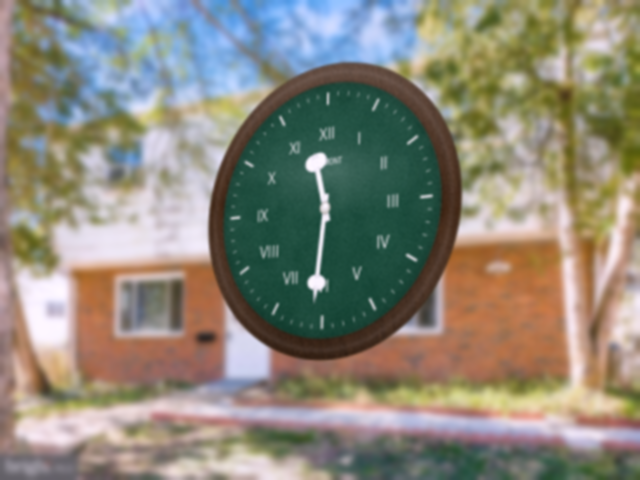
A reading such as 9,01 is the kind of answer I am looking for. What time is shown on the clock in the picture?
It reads 11,31
